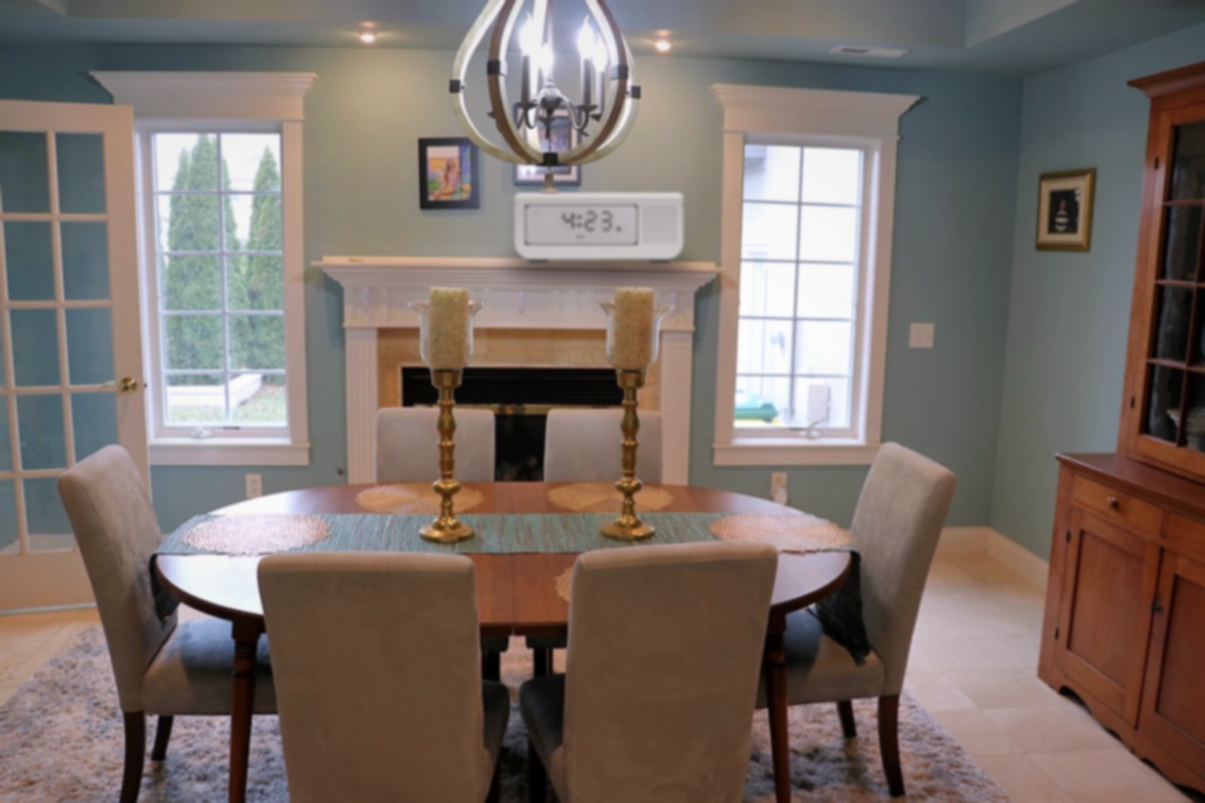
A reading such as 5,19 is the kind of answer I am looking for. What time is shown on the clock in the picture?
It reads 4,23
